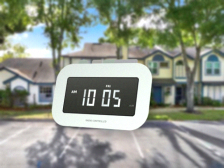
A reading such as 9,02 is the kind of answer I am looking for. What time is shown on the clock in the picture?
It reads 10,05
